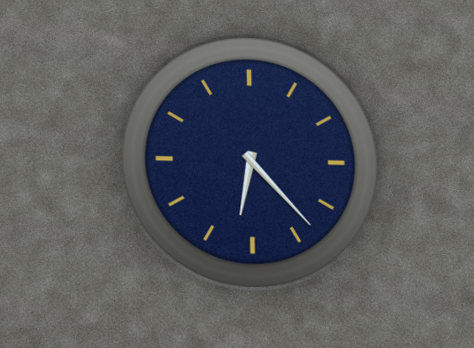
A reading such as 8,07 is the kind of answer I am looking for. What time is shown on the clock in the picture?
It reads 6,23
